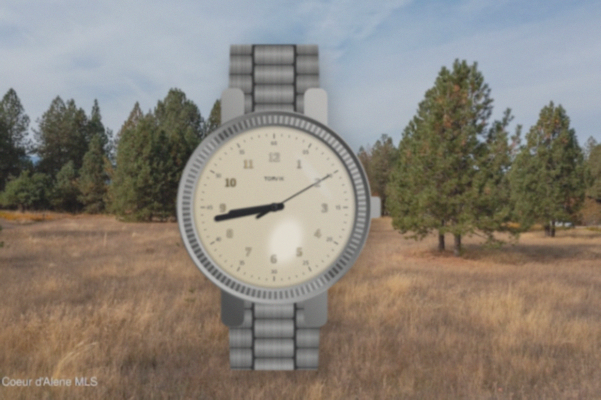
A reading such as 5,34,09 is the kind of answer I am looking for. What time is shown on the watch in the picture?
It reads 8,43,10
